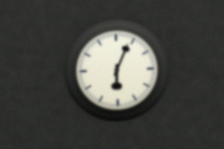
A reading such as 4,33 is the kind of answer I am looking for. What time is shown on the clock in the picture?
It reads 6,04
